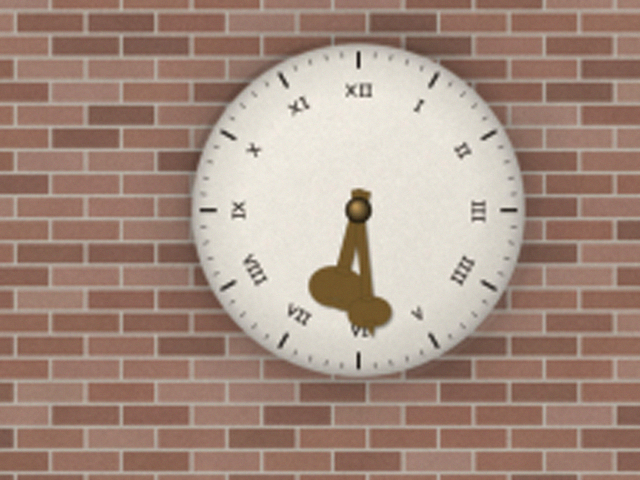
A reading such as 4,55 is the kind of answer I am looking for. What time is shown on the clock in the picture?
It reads 6,29
